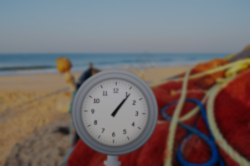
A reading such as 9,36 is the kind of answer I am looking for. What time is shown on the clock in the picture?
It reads 1,06
